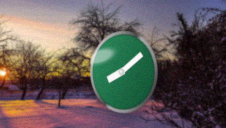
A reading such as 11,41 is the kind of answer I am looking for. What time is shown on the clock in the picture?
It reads 8,09
